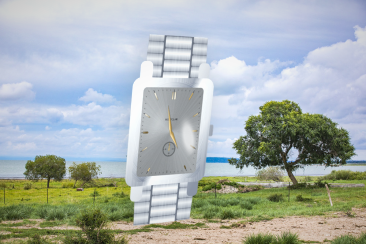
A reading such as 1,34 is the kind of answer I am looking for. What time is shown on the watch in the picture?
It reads 4,58
